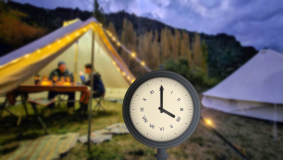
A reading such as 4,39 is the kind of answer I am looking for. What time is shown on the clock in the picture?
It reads 4,00
